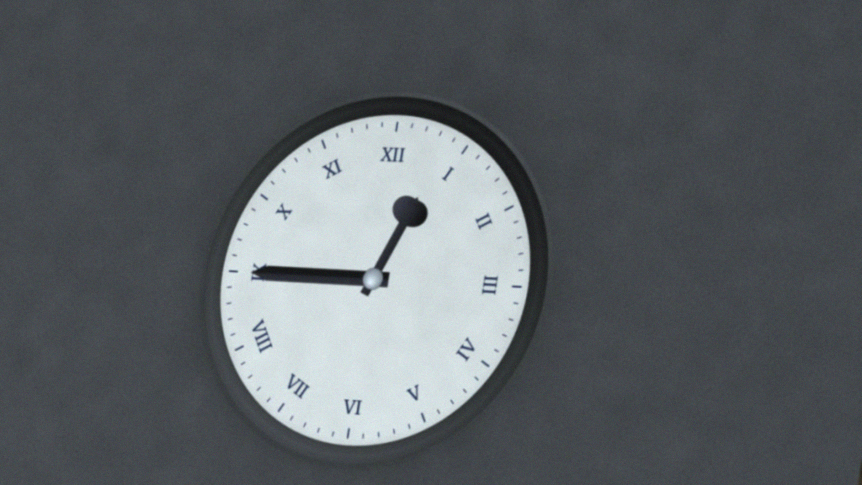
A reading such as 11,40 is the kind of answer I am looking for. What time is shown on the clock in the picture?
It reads 12,45
